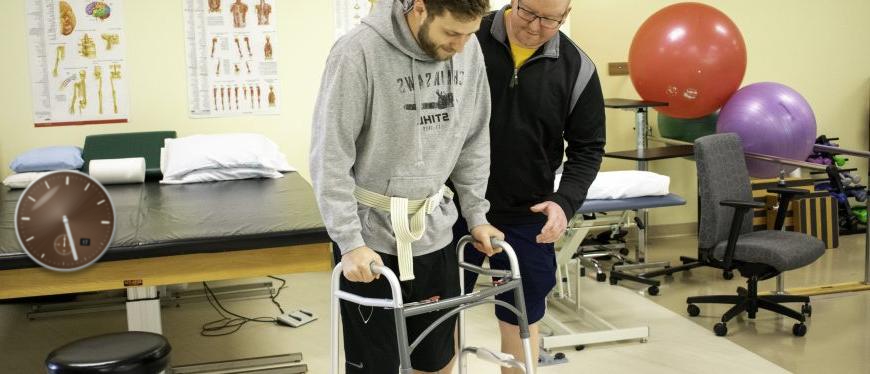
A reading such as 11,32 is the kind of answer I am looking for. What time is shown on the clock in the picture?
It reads 5,27
